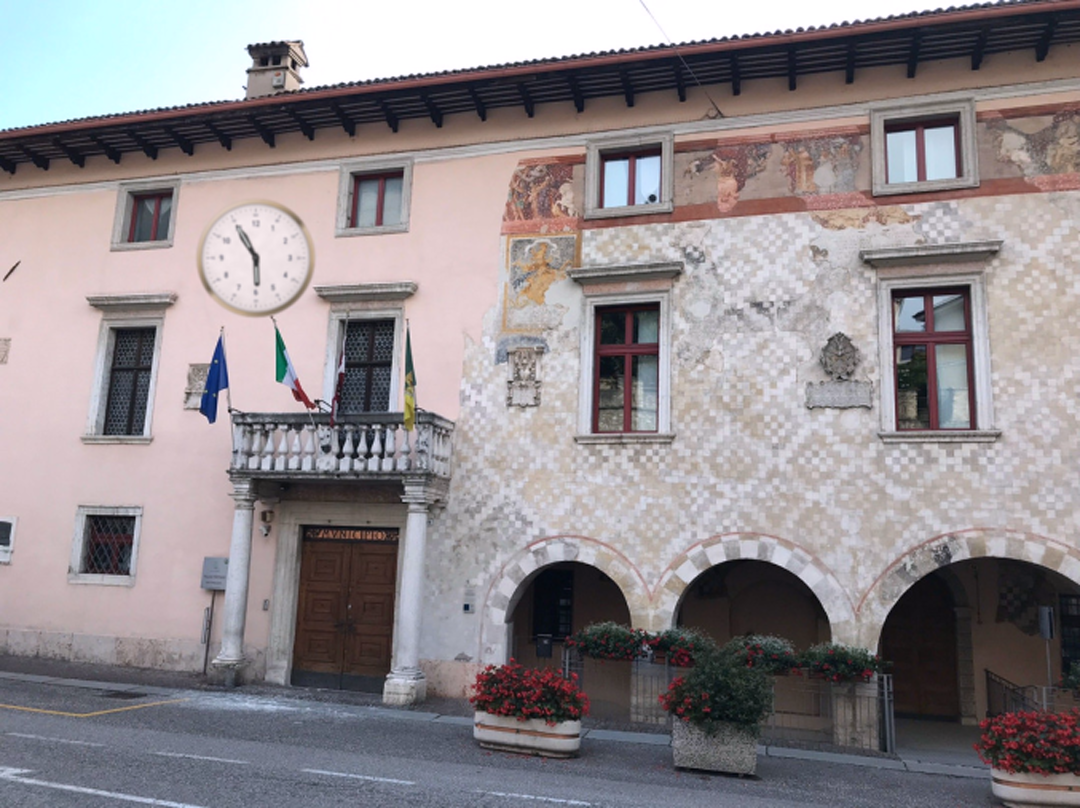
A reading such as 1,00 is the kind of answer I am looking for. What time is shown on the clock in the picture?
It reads 5,55
